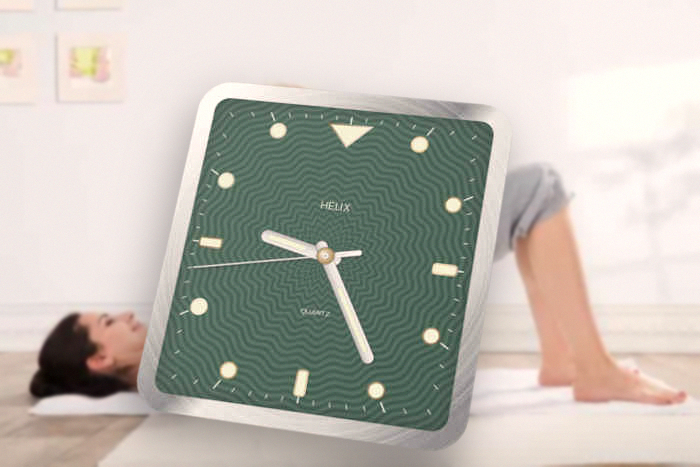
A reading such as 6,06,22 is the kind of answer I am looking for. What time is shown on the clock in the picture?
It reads 9,24,43
